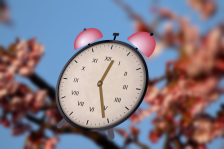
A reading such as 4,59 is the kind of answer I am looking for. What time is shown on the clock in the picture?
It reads 12,26
